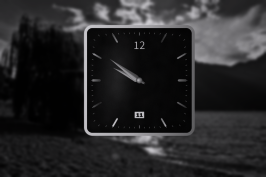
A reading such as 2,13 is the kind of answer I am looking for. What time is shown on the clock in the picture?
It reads 9,51
